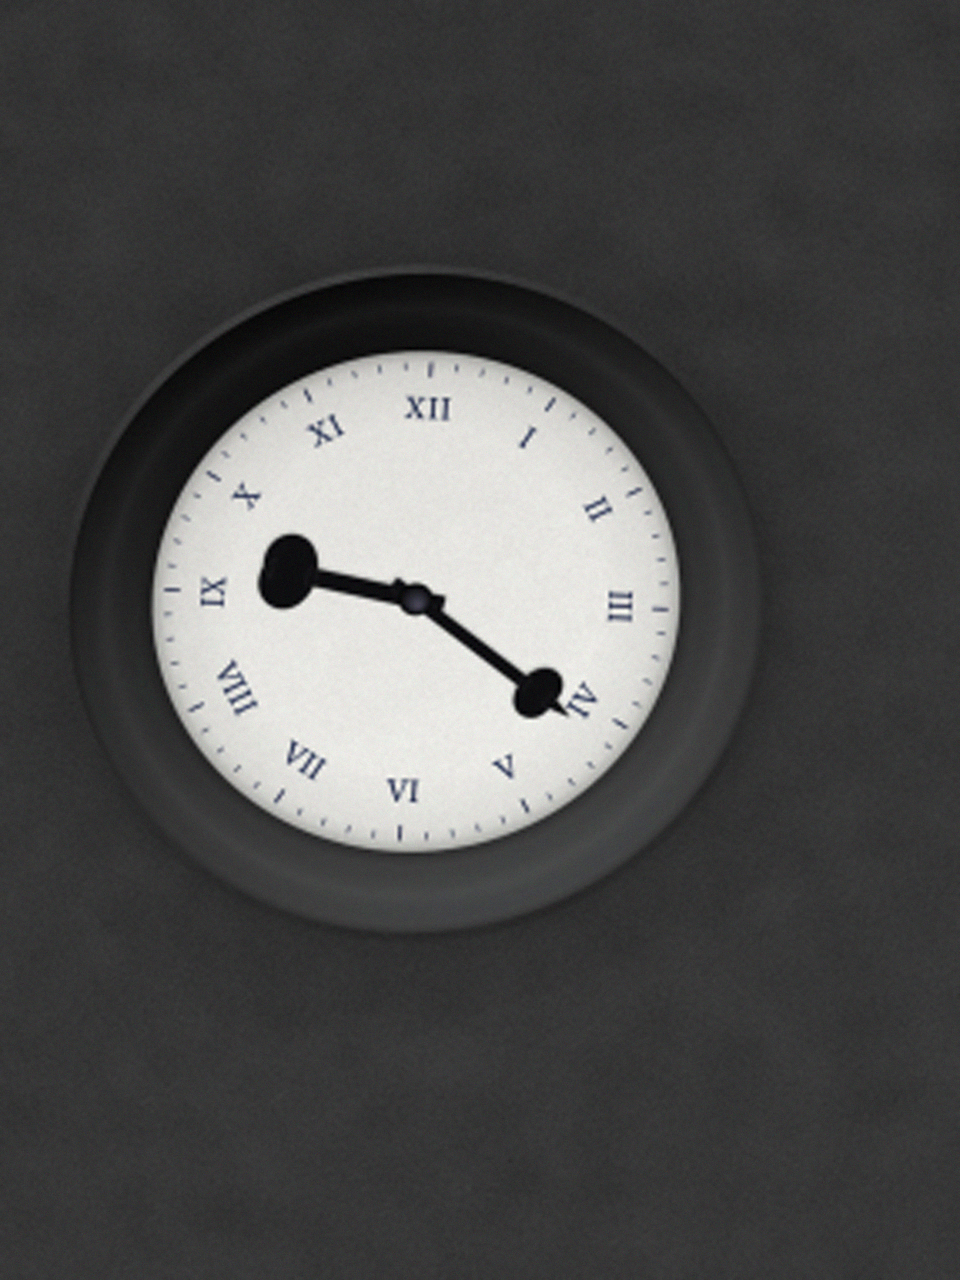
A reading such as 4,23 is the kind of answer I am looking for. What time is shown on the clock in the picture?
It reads 9,21
